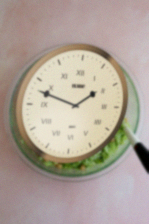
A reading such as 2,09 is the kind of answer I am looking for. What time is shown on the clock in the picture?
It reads 1,48
